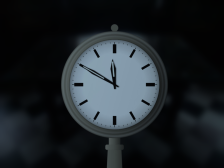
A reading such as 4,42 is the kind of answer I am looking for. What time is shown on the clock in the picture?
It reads 11,50
